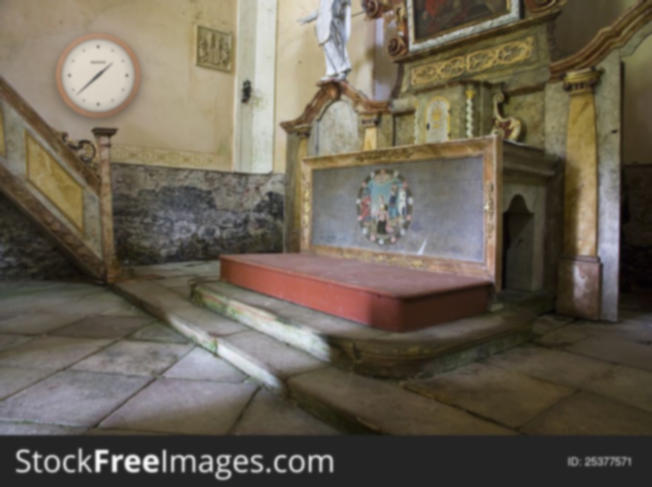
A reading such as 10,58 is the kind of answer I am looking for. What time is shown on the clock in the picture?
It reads 1,38
